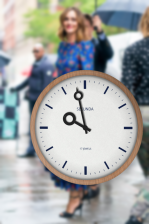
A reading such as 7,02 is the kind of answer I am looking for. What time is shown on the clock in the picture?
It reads 9,58
